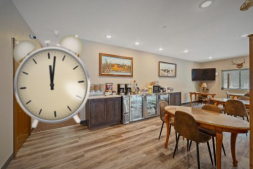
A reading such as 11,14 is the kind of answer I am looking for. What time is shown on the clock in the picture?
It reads 12,02
